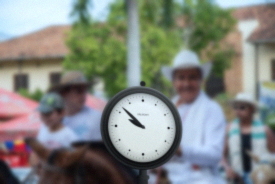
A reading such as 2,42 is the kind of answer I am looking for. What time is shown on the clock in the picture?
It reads 9,52
